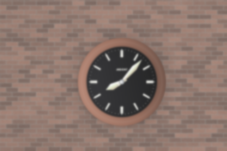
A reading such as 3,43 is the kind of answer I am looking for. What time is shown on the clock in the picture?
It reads 8,07
